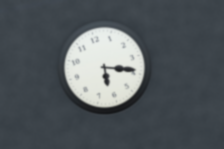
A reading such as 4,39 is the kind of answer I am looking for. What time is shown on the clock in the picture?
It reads 6,19
